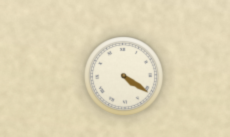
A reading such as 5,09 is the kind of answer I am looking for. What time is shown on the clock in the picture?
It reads 4,21
